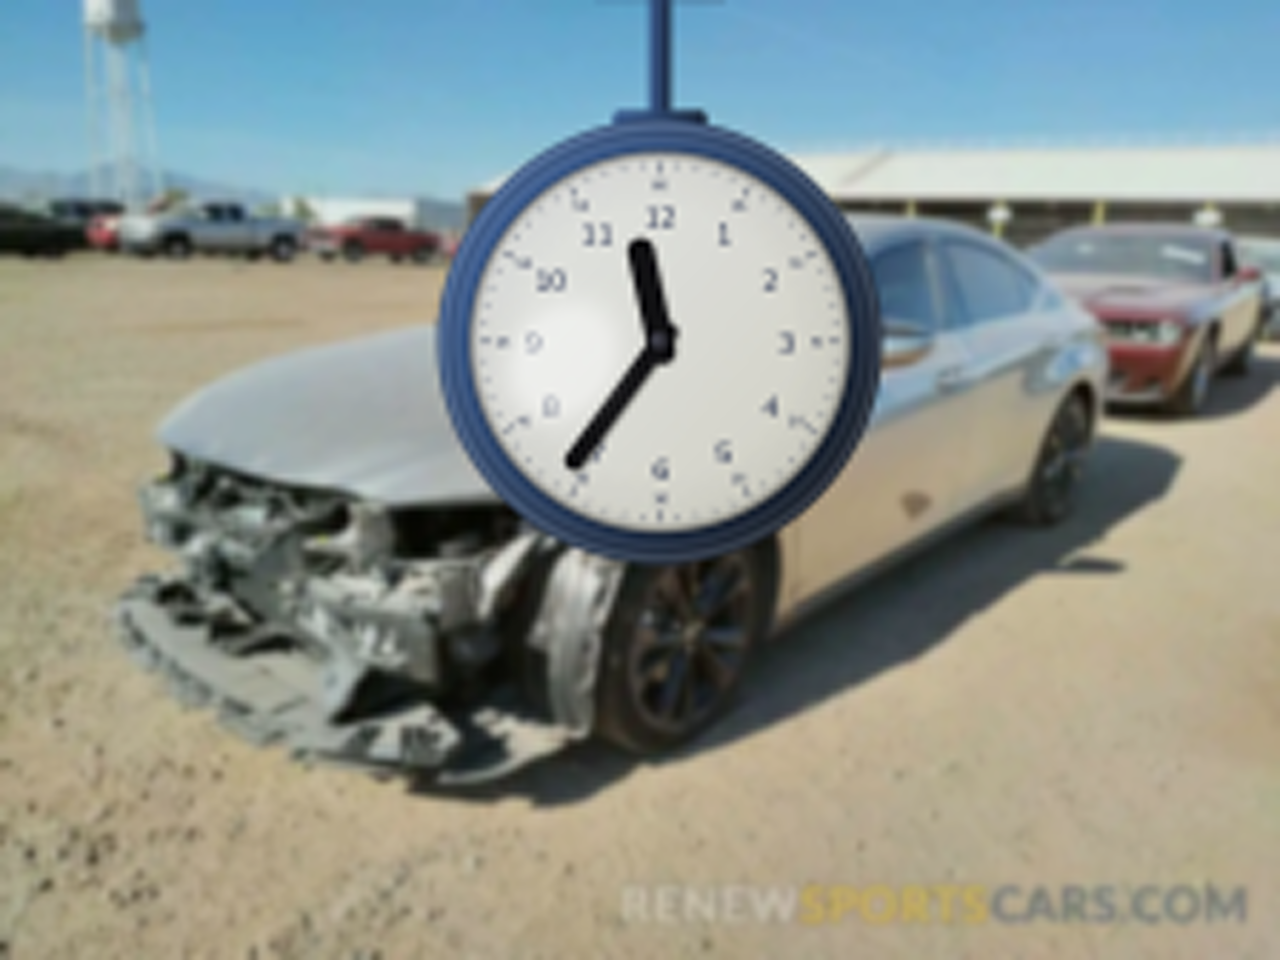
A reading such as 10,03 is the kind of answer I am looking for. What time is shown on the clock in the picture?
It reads 11,36
